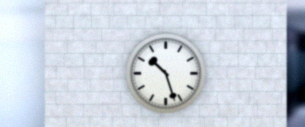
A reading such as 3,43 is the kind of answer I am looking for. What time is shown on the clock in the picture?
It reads 10,27
